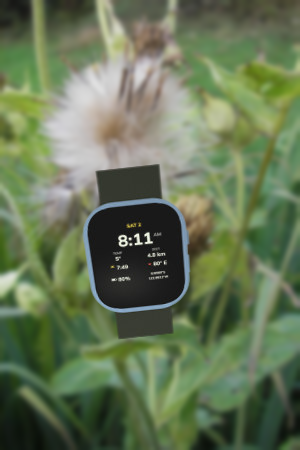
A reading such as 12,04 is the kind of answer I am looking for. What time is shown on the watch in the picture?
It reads 8,11
